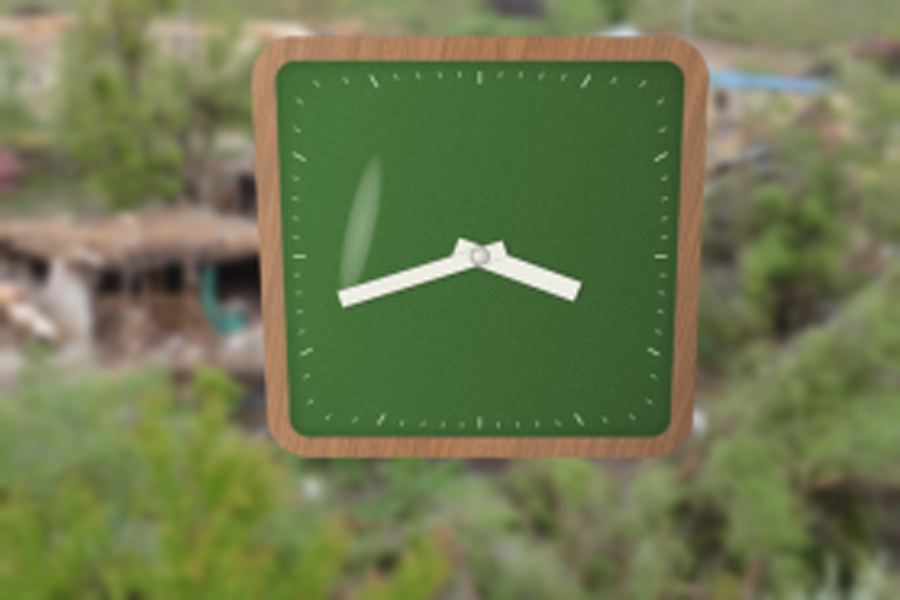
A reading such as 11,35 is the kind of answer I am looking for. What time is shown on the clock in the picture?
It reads 3,42
